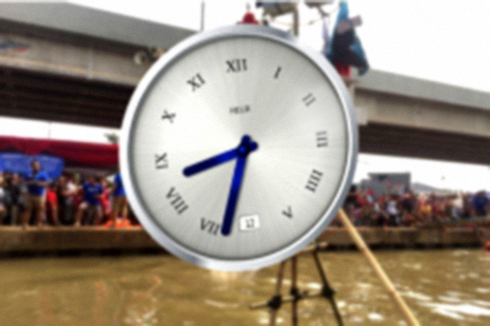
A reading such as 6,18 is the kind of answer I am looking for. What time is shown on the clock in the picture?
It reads 8,33
